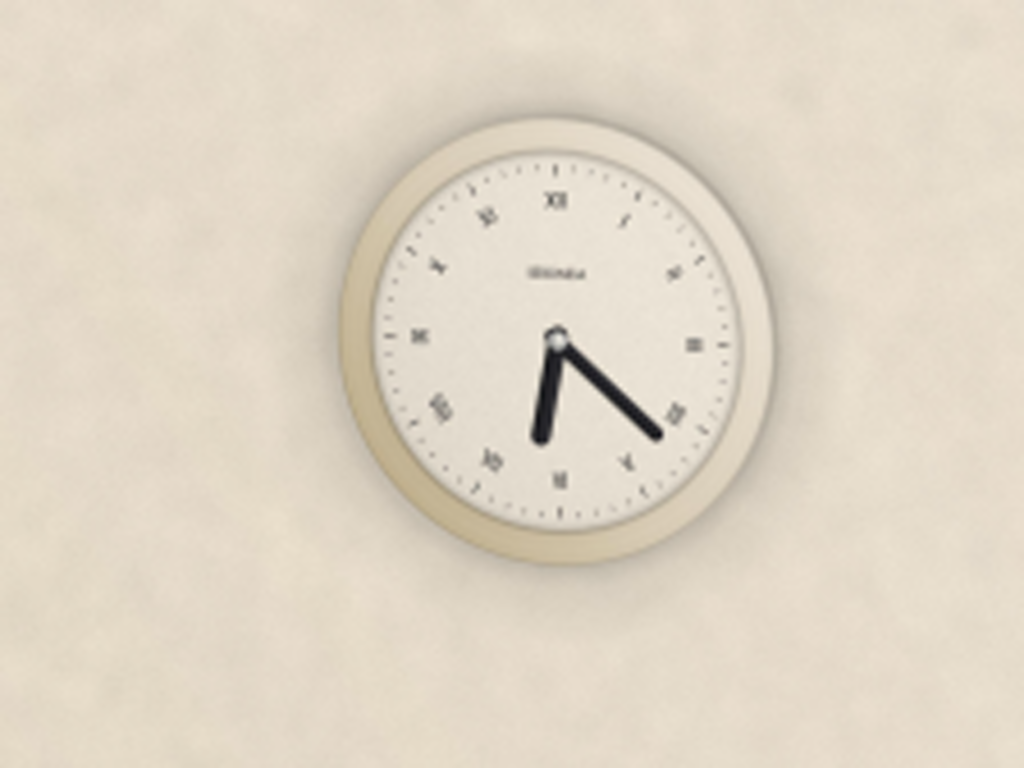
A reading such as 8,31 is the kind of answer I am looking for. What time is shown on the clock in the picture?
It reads 6,22
